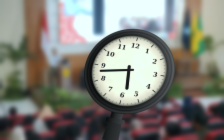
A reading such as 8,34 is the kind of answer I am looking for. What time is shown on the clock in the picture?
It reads 5,43
